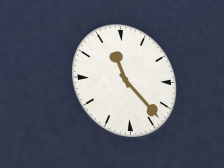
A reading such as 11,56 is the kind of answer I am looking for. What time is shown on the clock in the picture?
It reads 11,23
